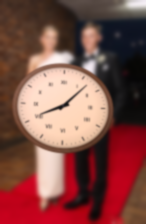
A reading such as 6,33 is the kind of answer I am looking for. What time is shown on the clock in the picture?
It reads 8,07
